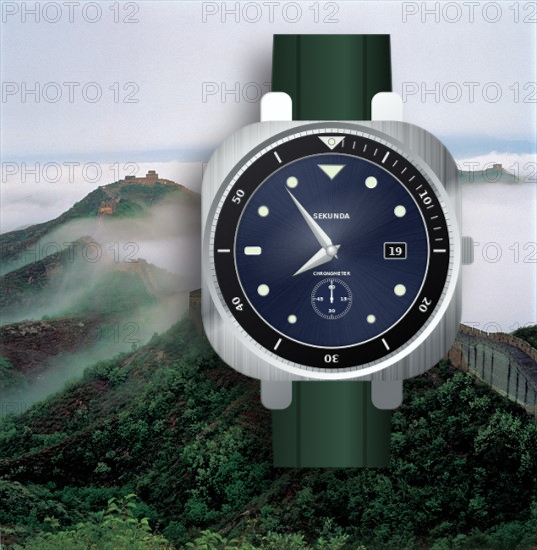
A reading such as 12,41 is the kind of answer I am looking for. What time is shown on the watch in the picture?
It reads 7,54
